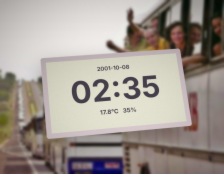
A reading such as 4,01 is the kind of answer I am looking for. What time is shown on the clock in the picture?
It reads 2,35
